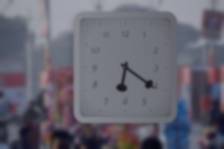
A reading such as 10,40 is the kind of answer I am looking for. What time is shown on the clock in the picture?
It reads 6,21
